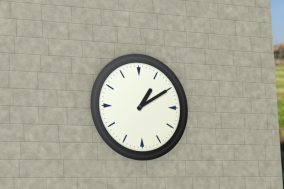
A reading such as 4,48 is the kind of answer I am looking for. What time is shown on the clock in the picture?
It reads 1,10
